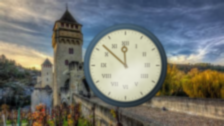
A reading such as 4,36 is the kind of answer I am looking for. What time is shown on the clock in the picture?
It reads 11,52
